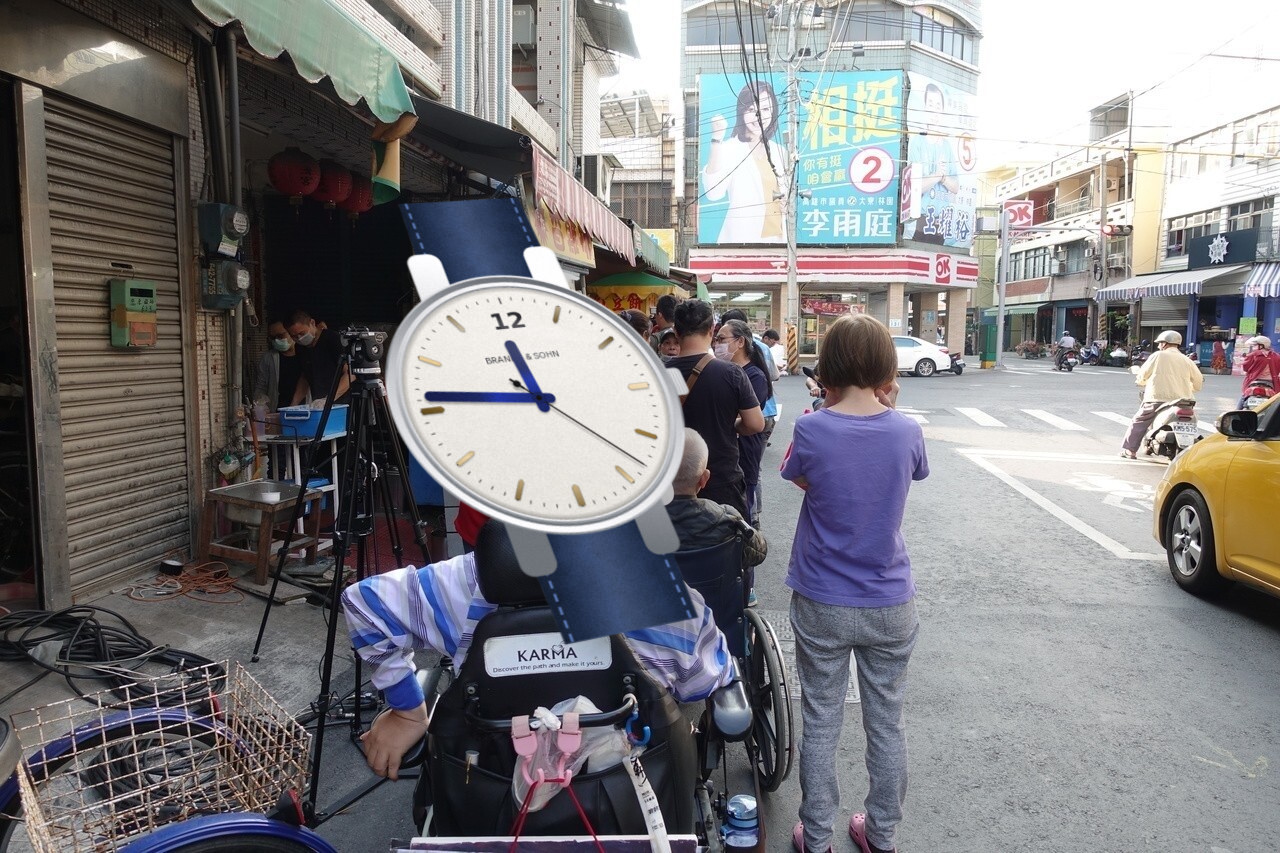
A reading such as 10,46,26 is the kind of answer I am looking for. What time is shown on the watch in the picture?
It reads 11,46,23
